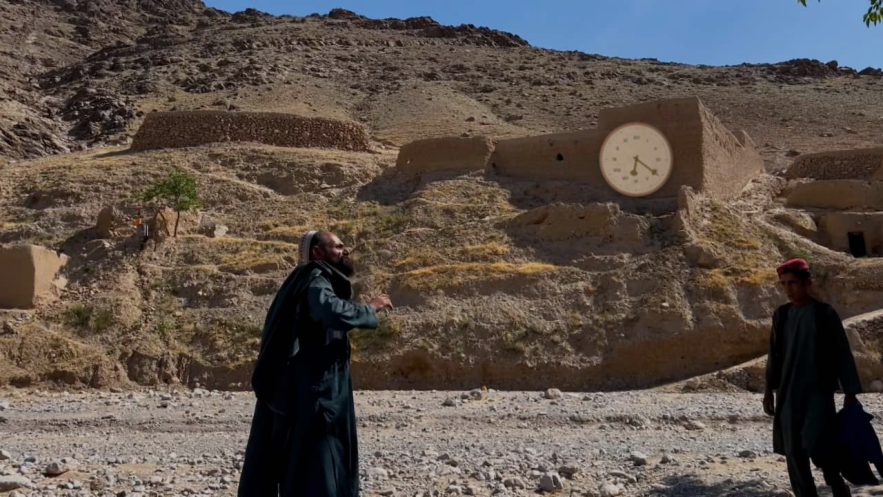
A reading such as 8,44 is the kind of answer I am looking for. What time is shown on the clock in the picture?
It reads 6,21
